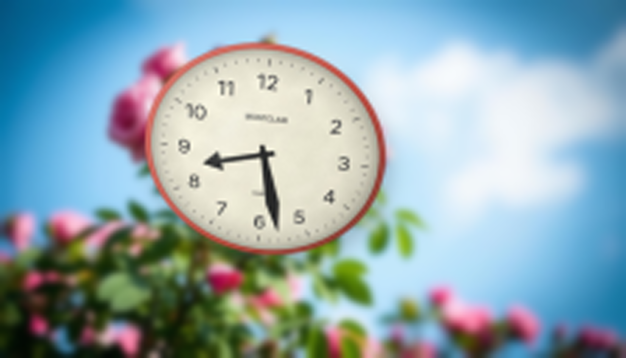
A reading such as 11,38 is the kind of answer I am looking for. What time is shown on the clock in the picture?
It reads 8,28
